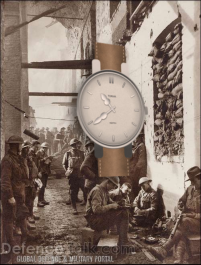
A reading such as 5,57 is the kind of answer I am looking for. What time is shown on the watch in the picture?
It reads 10,39
